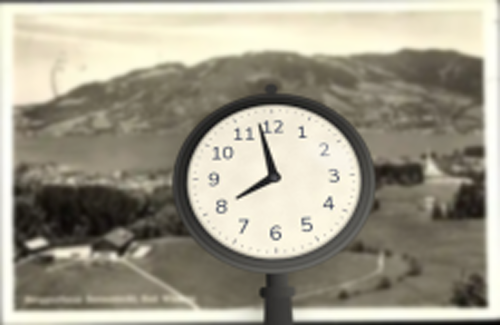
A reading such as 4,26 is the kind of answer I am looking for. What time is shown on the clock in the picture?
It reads 7,58
